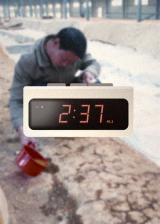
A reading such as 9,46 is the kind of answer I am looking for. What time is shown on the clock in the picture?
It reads 2,37
